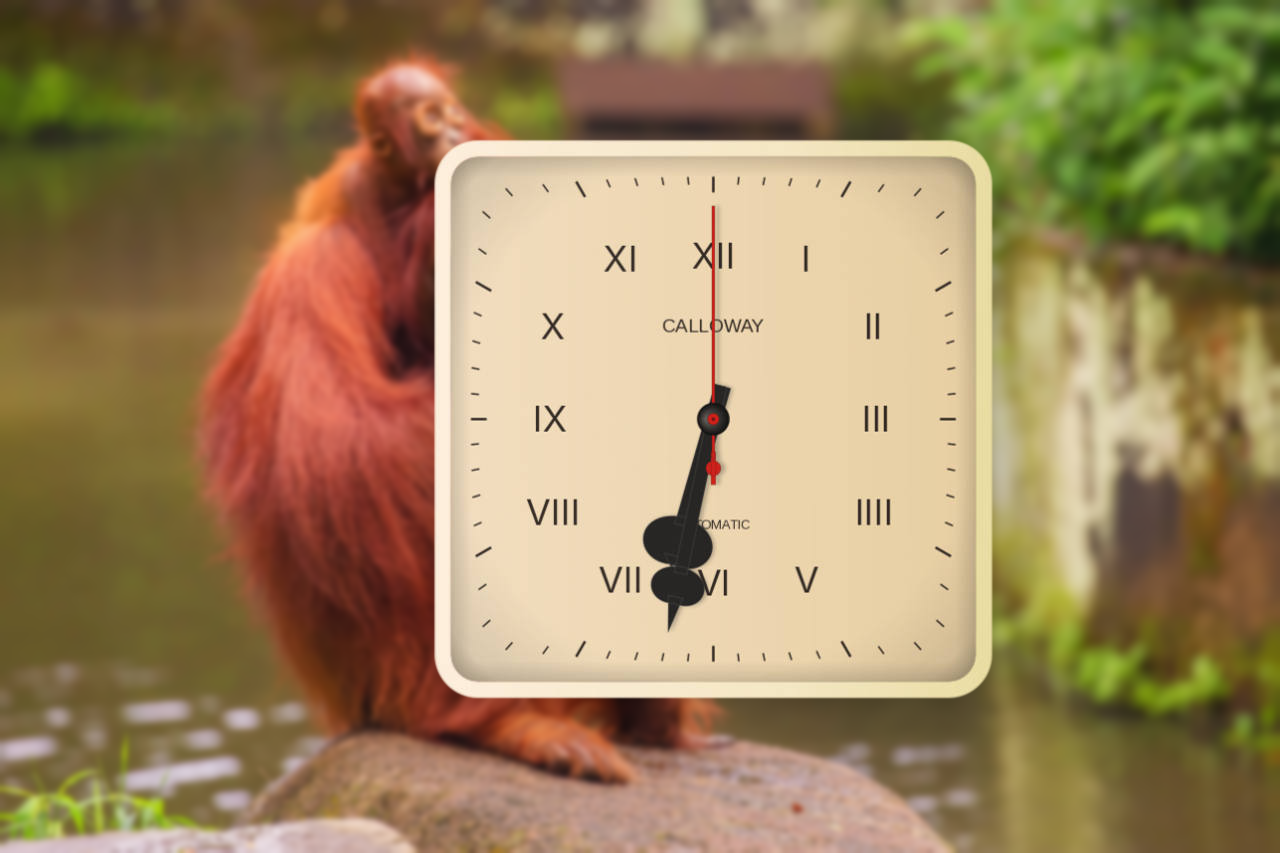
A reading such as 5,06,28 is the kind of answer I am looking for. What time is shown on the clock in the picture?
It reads 6,32,00
